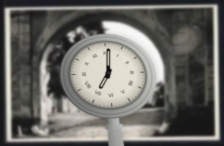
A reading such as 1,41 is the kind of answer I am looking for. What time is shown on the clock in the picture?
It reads 7,01
